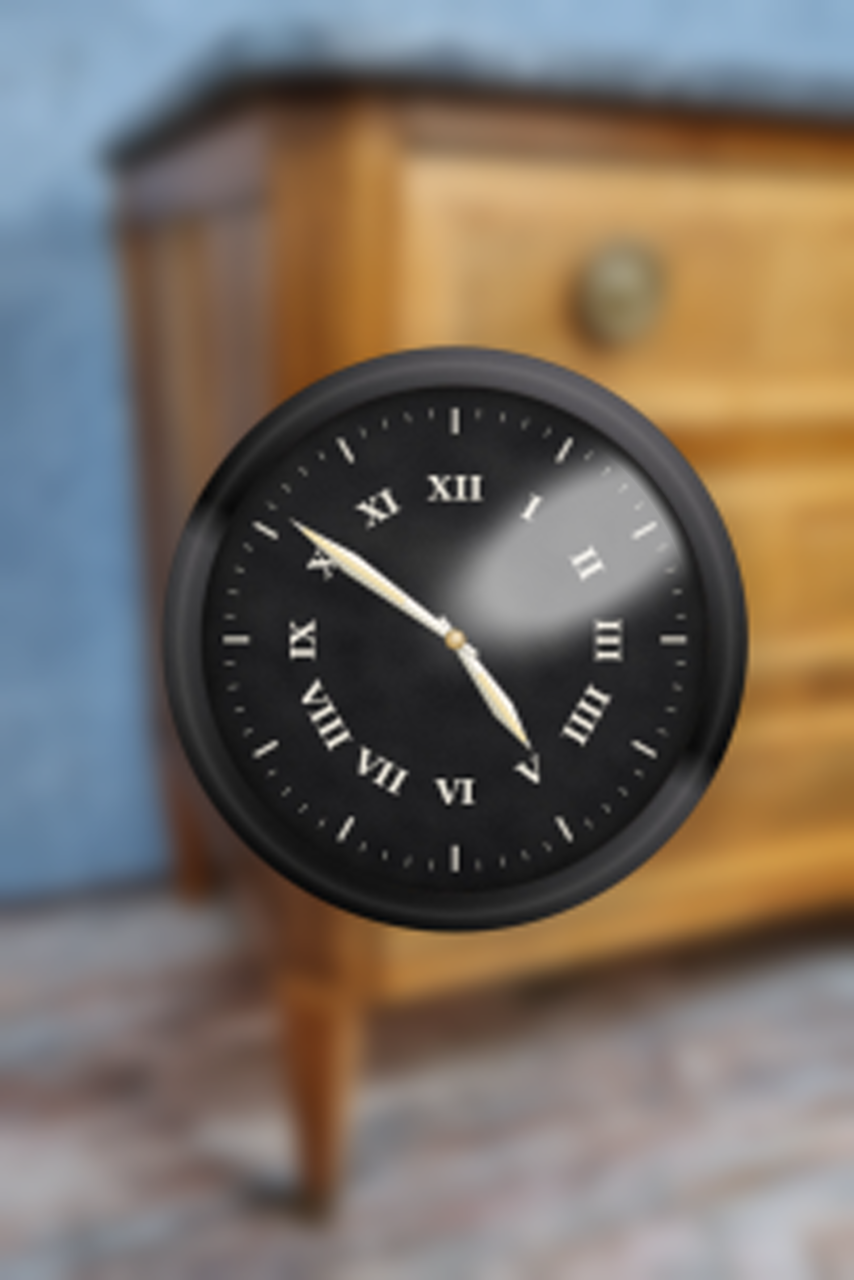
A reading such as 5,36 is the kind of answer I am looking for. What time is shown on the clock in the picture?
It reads 4,51
